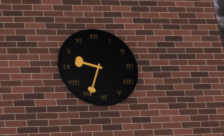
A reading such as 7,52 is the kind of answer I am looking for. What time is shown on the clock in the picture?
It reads 9,34
